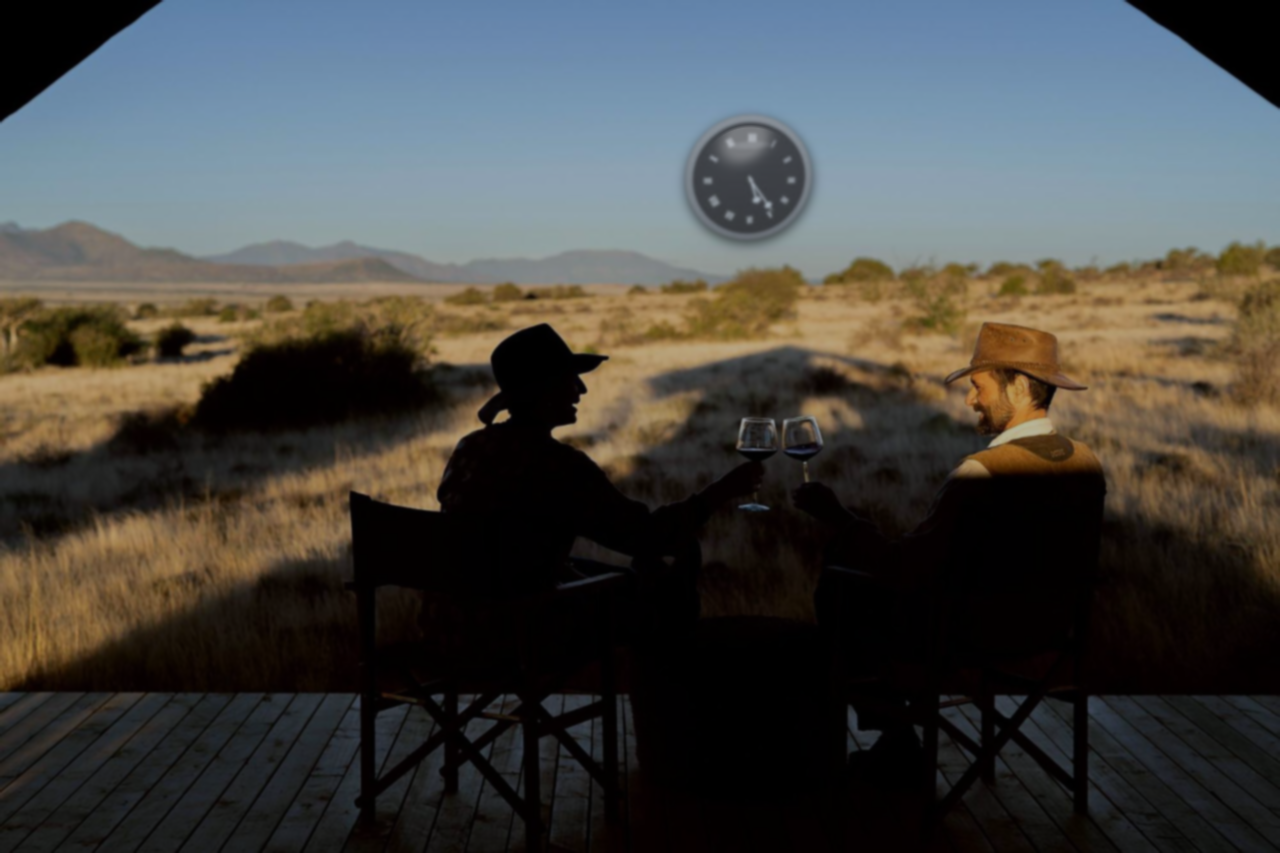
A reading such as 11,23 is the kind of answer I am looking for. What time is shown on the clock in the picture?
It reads 5,24
